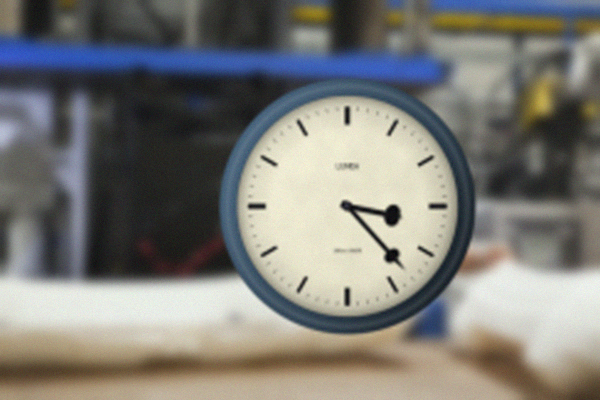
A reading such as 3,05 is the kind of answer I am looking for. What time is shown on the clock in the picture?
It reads 3,23
